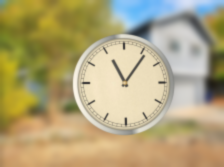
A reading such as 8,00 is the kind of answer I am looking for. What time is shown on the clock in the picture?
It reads 11,06
